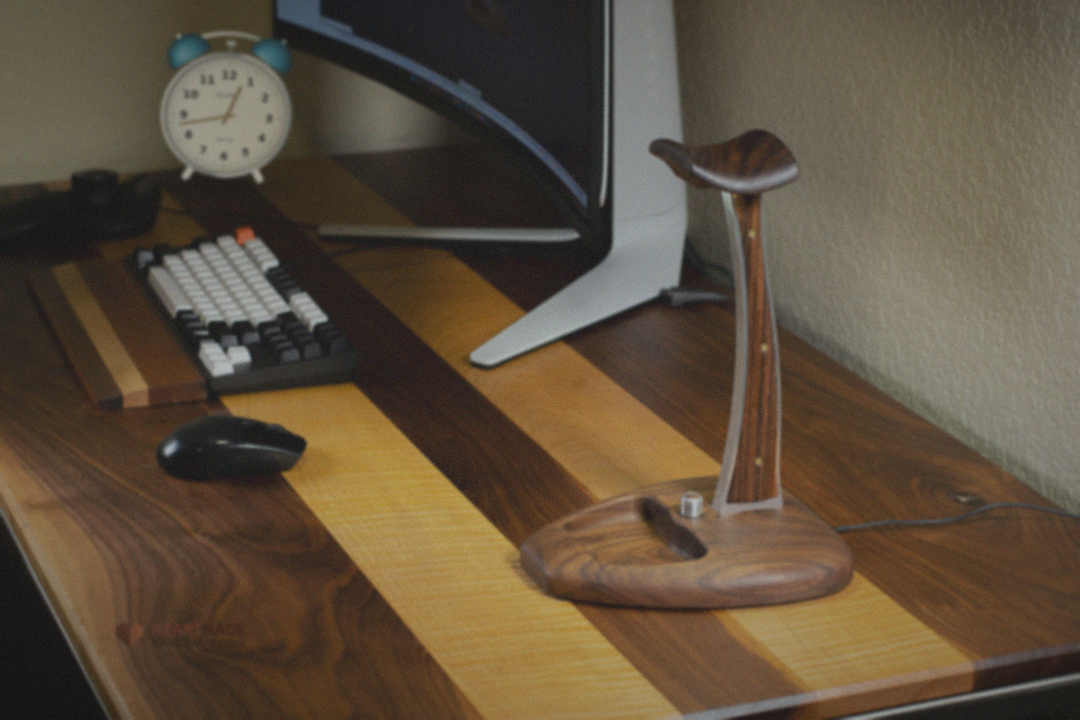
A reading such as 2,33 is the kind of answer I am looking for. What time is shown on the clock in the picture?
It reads 12,43
